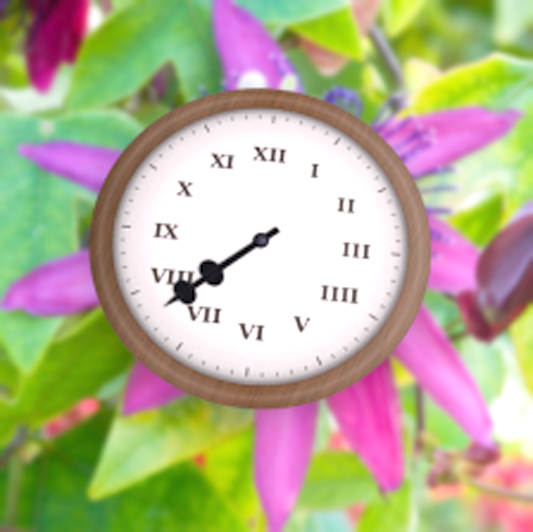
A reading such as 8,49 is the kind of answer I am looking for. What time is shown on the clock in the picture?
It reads 7,38
